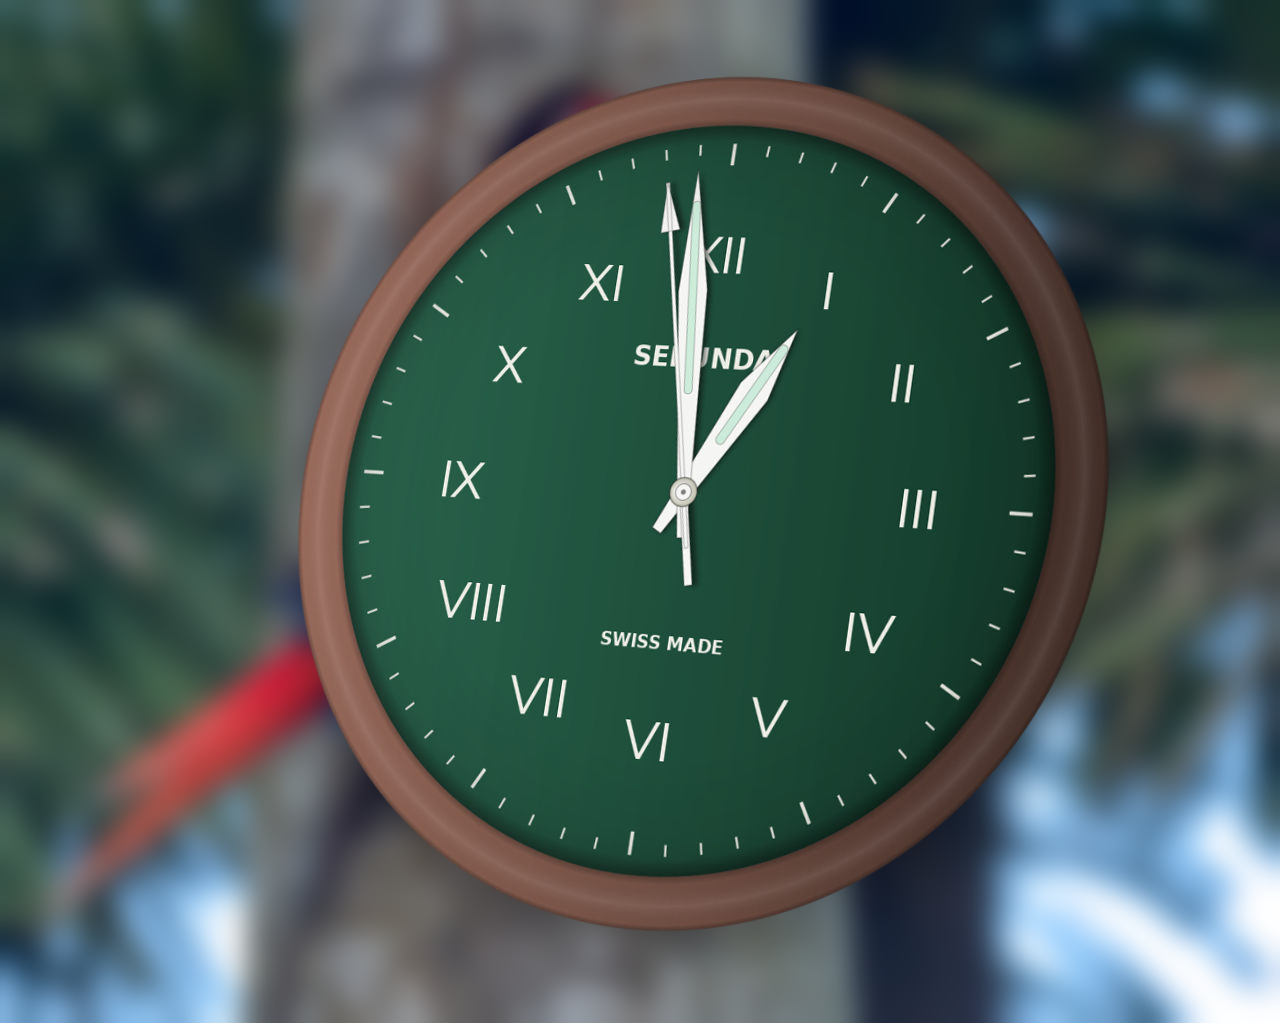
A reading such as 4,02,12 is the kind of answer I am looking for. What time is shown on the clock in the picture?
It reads 12,58,58
